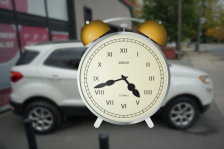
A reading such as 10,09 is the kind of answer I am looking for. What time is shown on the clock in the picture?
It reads 4,42
